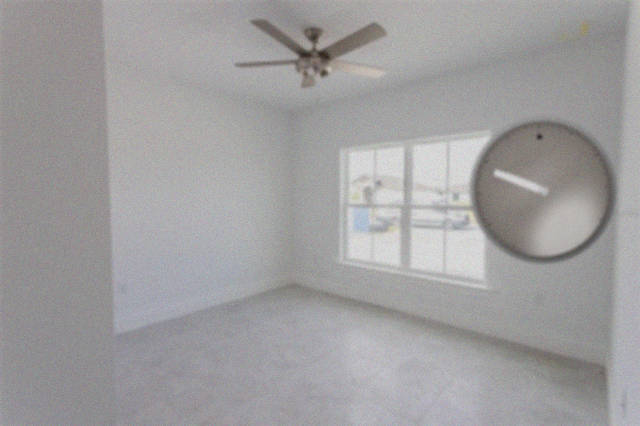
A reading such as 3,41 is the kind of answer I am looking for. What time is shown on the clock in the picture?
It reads 9,49
